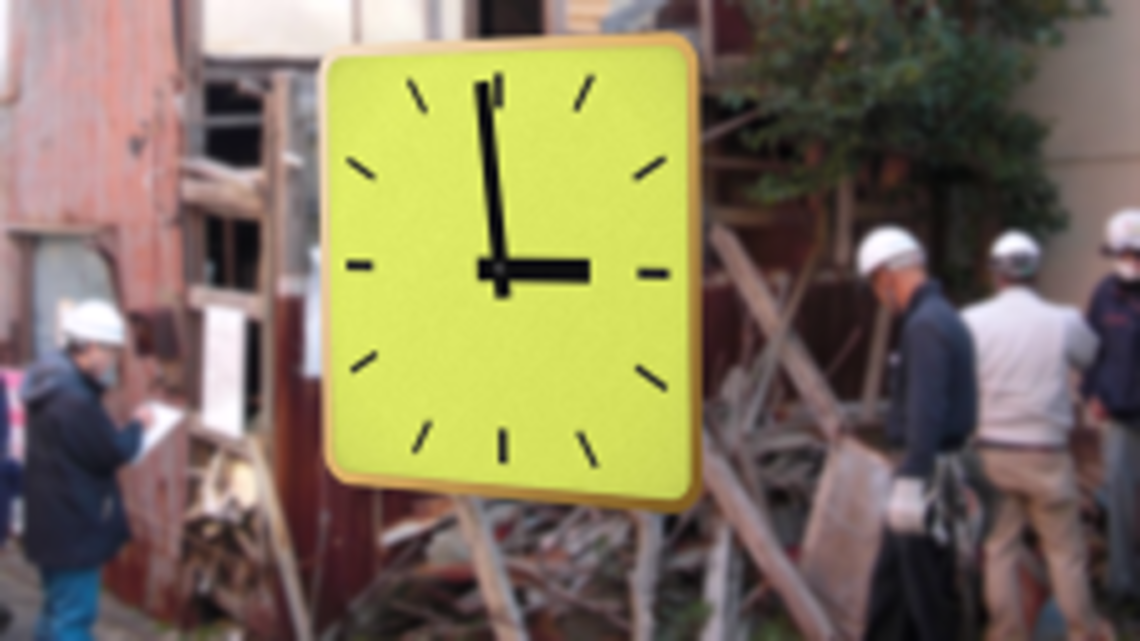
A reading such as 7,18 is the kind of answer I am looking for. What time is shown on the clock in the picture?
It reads 2,59
